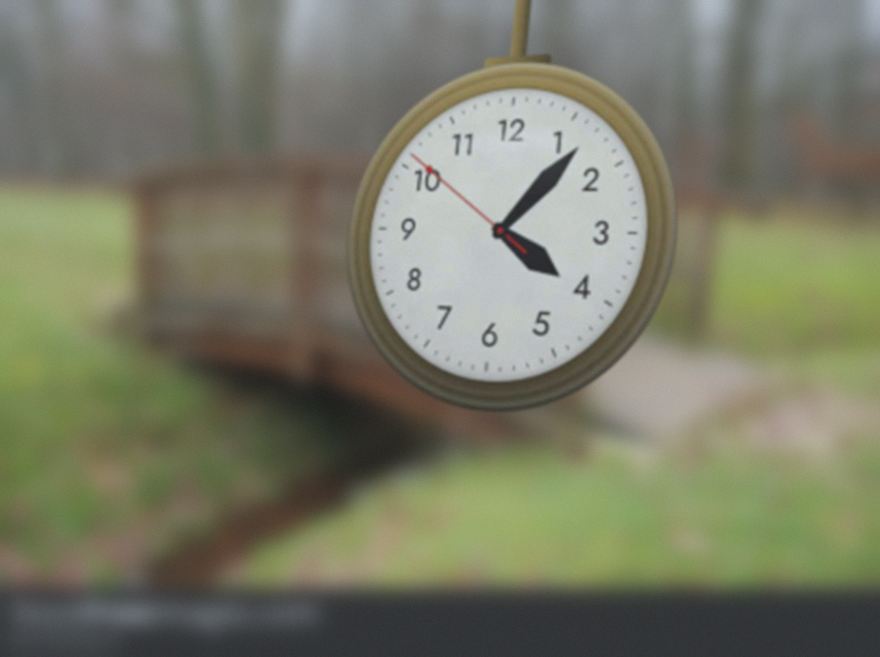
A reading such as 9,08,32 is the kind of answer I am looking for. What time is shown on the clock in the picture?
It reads 4,06,51
